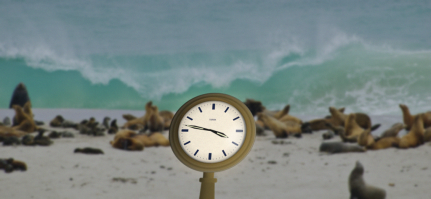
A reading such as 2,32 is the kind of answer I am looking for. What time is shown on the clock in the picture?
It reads 3,47
